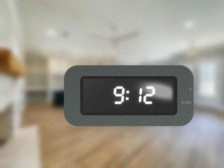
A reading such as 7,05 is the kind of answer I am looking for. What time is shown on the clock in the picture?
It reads 9,12
